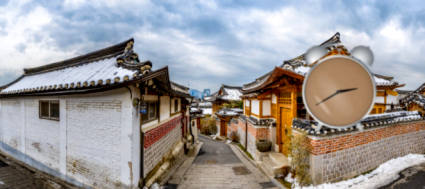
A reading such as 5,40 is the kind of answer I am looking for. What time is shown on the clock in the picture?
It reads 2,40
